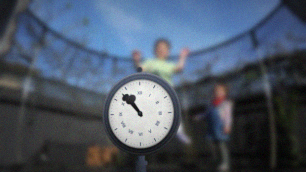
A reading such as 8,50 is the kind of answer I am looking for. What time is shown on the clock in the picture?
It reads 10,53
